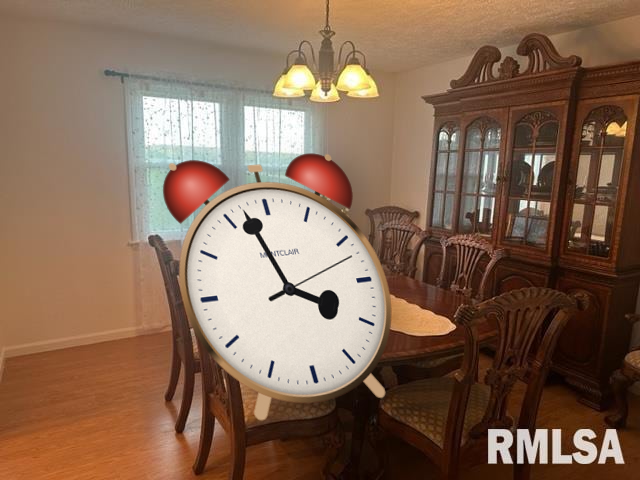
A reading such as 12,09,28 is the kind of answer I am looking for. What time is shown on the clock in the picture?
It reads 3,57,12
